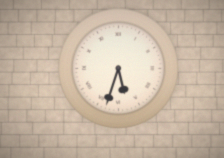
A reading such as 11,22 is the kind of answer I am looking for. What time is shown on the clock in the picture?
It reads 5,33
